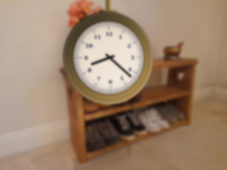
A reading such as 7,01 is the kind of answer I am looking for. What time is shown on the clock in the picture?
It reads 8,22
